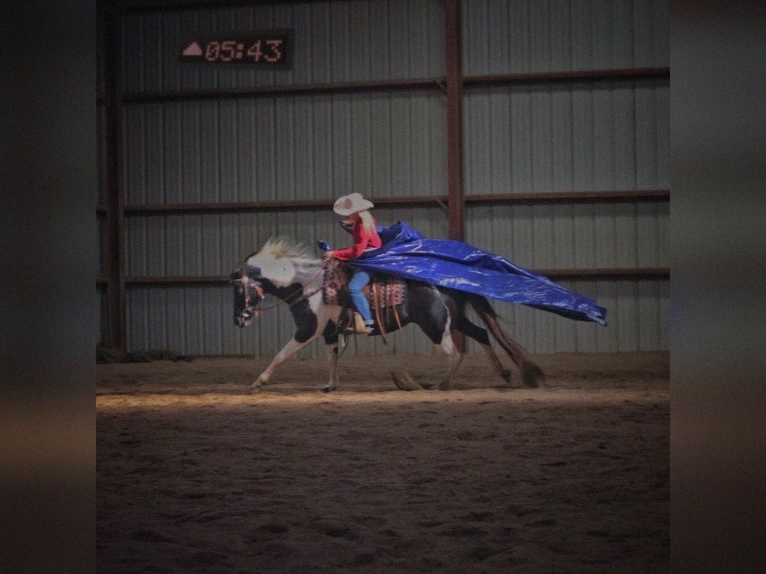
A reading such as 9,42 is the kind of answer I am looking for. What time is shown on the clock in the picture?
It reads 5,43
